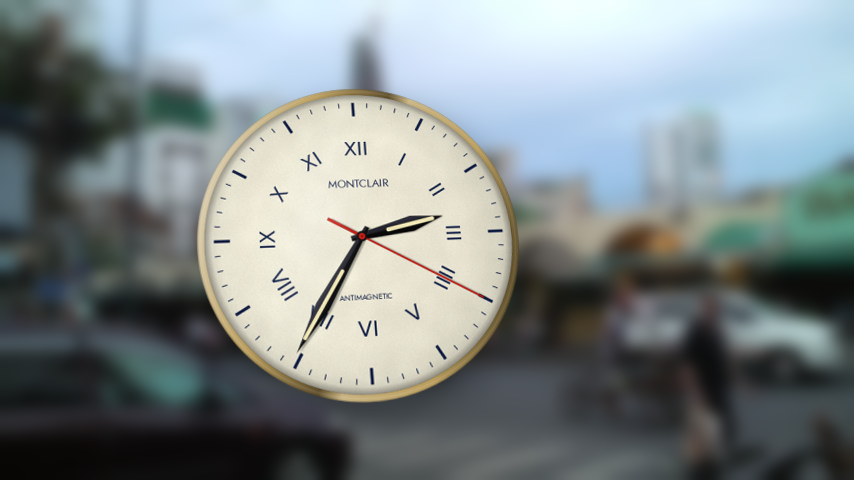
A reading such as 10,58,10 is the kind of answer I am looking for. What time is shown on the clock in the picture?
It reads 2,35,20
